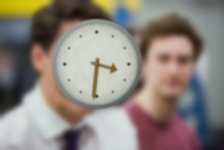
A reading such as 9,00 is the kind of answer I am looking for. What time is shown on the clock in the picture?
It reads 3,31
